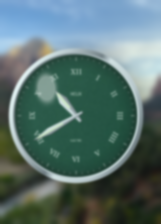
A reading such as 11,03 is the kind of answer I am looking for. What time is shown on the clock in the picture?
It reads 10,40
